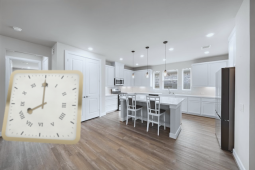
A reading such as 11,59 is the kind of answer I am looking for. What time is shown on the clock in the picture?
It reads 8,00
